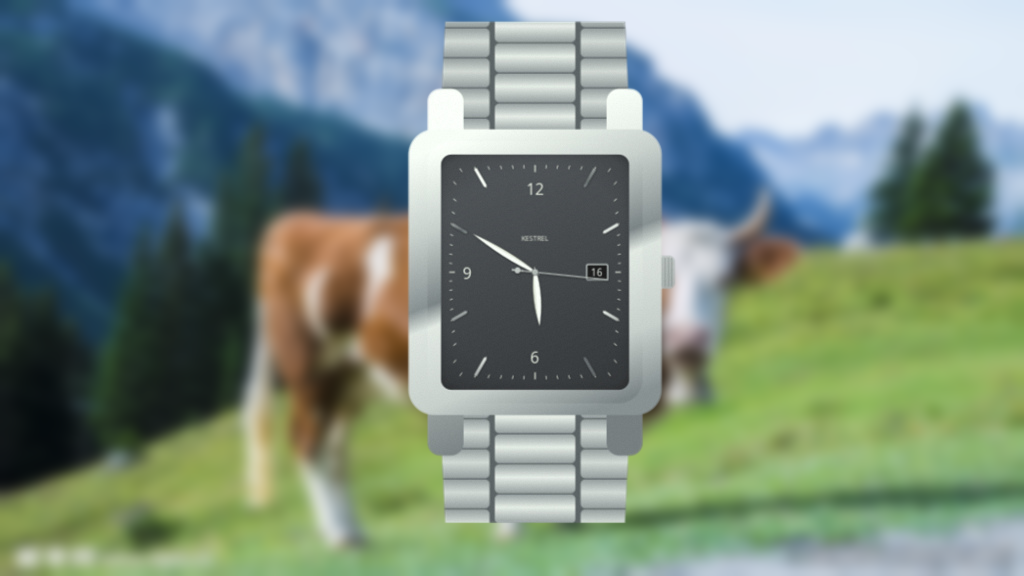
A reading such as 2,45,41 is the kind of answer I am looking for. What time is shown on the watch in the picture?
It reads 5,50,16
